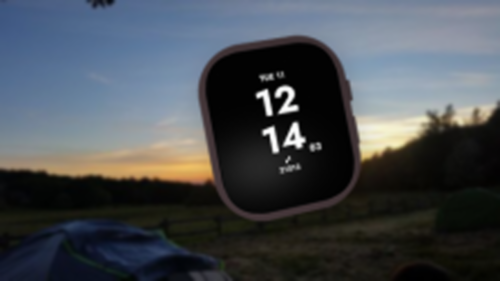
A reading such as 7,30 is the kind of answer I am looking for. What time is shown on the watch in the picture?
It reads 12,14
